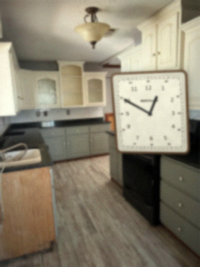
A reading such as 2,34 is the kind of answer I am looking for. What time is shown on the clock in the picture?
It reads 12,50
